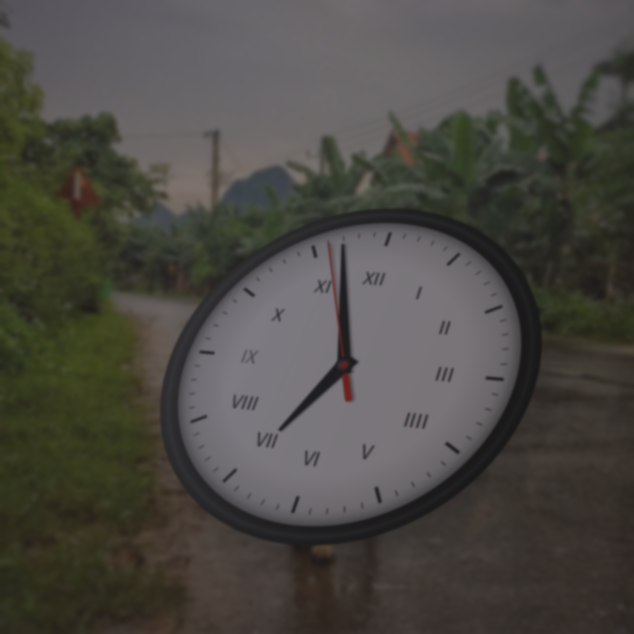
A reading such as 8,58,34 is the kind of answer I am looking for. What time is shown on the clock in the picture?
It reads 6,56,56
